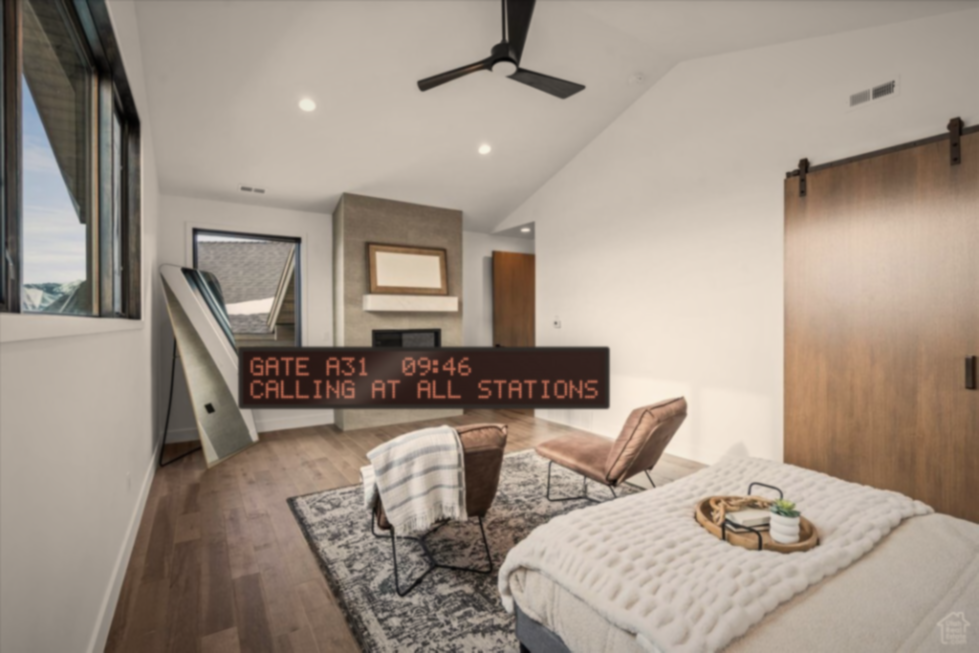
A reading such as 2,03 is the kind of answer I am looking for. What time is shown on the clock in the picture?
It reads 9,46
